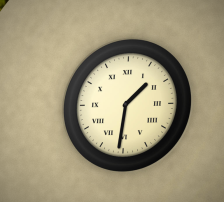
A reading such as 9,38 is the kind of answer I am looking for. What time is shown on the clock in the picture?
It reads 1,31
